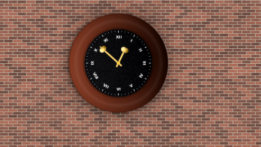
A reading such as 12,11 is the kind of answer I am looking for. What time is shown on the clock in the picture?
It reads 12,52
